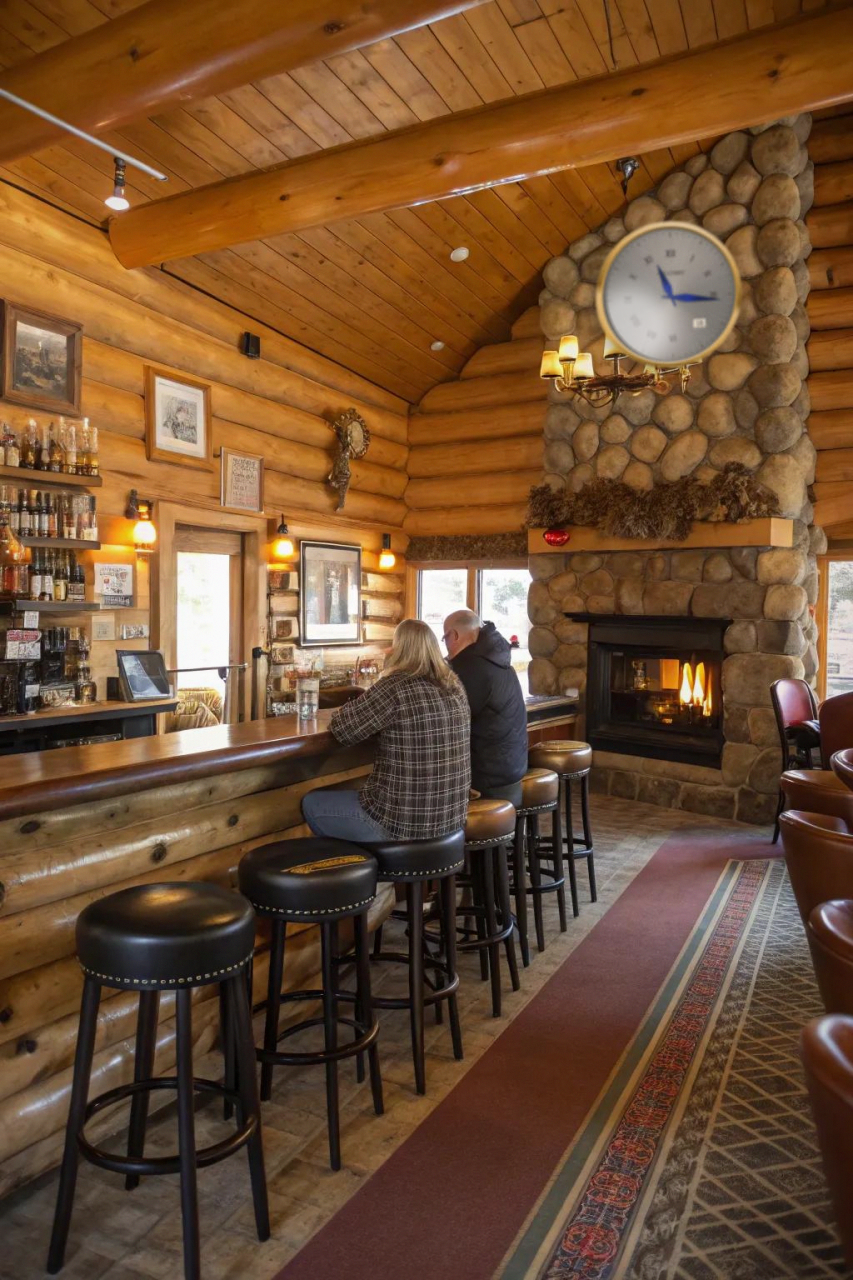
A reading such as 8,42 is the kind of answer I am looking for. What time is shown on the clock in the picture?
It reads 11,16
